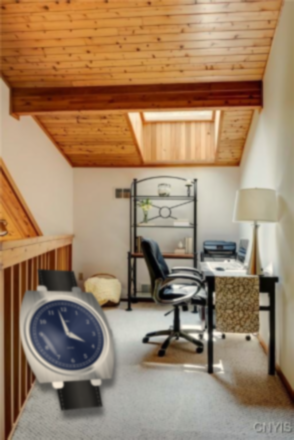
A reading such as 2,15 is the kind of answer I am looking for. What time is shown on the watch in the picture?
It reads 3,58
